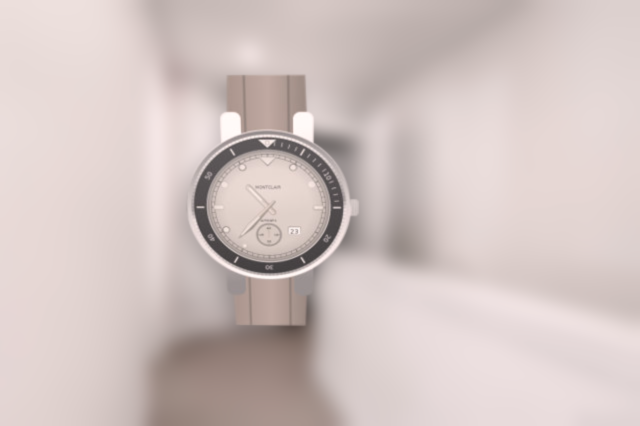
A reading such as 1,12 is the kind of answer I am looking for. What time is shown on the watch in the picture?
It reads 10,37
